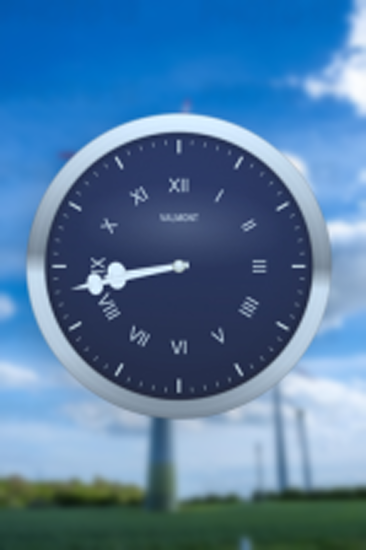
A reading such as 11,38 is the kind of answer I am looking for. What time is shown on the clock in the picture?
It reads 8,43
